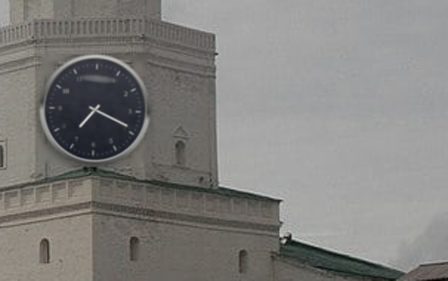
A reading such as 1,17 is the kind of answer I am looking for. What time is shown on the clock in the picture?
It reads 7,19
